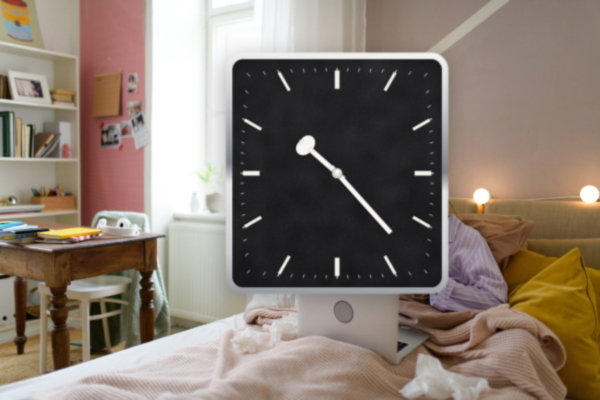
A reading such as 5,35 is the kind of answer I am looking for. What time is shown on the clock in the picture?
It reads 10,23
